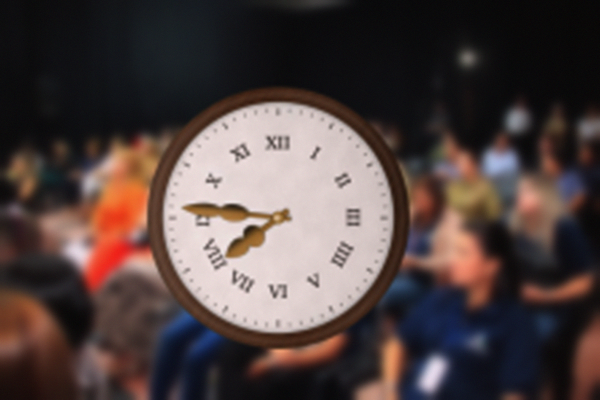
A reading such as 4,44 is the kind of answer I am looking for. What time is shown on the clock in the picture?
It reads 7,46
